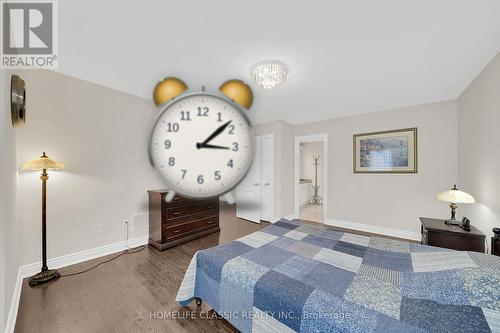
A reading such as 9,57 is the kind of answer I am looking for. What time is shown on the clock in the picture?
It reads 3,08
